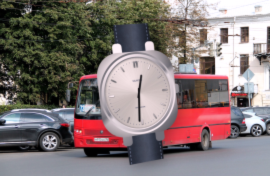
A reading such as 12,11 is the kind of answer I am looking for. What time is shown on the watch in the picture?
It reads 12,31
